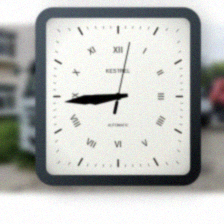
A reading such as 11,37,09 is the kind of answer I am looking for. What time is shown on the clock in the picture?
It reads 8,44,02
